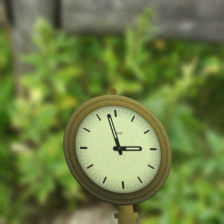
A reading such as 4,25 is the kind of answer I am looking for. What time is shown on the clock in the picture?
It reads 2,58
